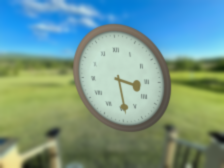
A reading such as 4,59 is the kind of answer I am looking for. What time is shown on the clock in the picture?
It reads 3,29
